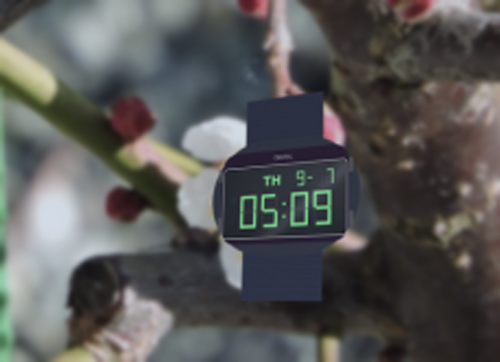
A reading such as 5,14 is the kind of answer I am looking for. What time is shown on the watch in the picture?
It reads 5,09
